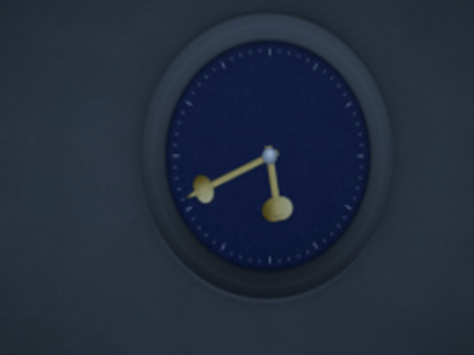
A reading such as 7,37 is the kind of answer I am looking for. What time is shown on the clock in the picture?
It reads 5,41
